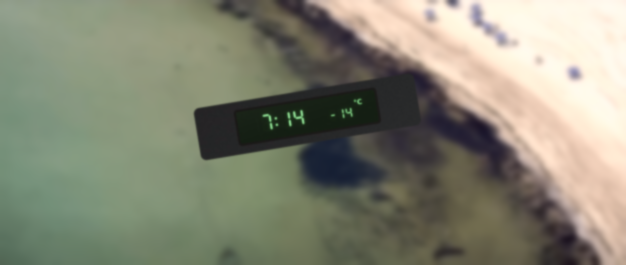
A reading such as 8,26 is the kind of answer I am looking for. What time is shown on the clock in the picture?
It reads 7,14
